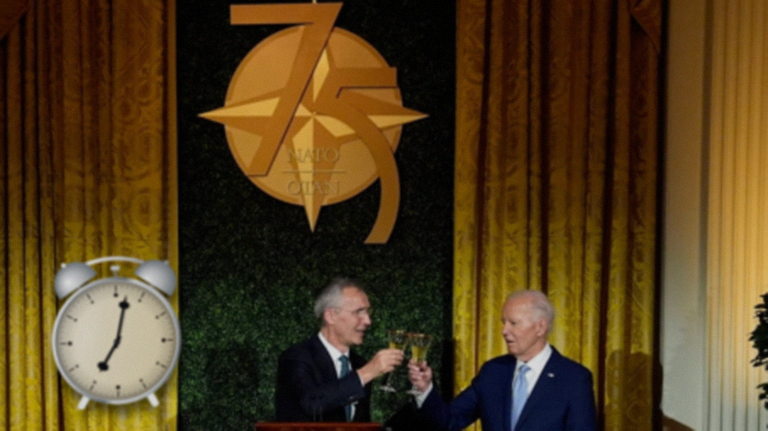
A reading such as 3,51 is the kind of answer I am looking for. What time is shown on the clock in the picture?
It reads 7,02
